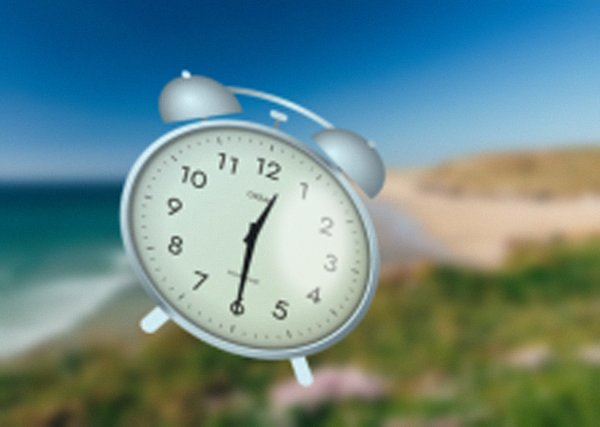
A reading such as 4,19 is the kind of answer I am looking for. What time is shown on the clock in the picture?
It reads 12,30
